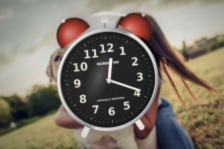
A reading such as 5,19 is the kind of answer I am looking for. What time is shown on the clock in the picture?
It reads 12,19
